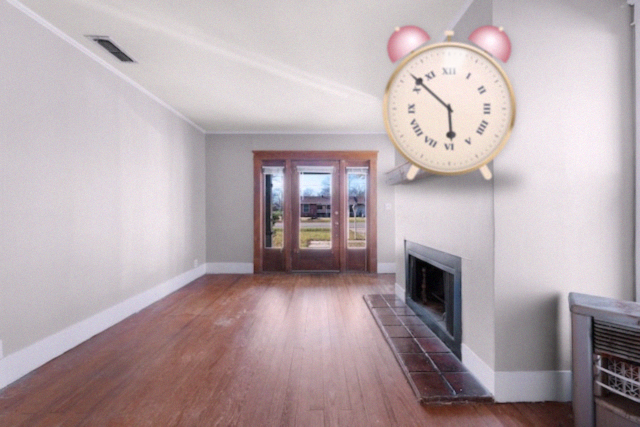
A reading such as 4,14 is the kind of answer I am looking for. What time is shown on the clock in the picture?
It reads 5,52
